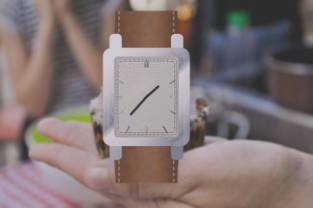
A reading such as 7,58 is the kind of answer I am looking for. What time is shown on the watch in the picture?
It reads 1,37
